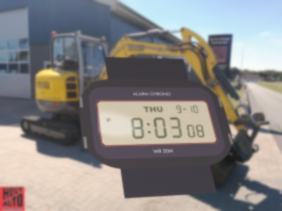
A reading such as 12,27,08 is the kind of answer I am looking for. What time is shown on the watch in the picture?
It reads 8,03,08
